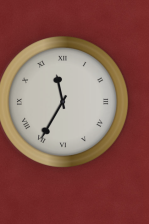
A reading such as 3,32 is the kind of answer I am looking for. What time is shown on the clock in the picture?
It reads 11,35
